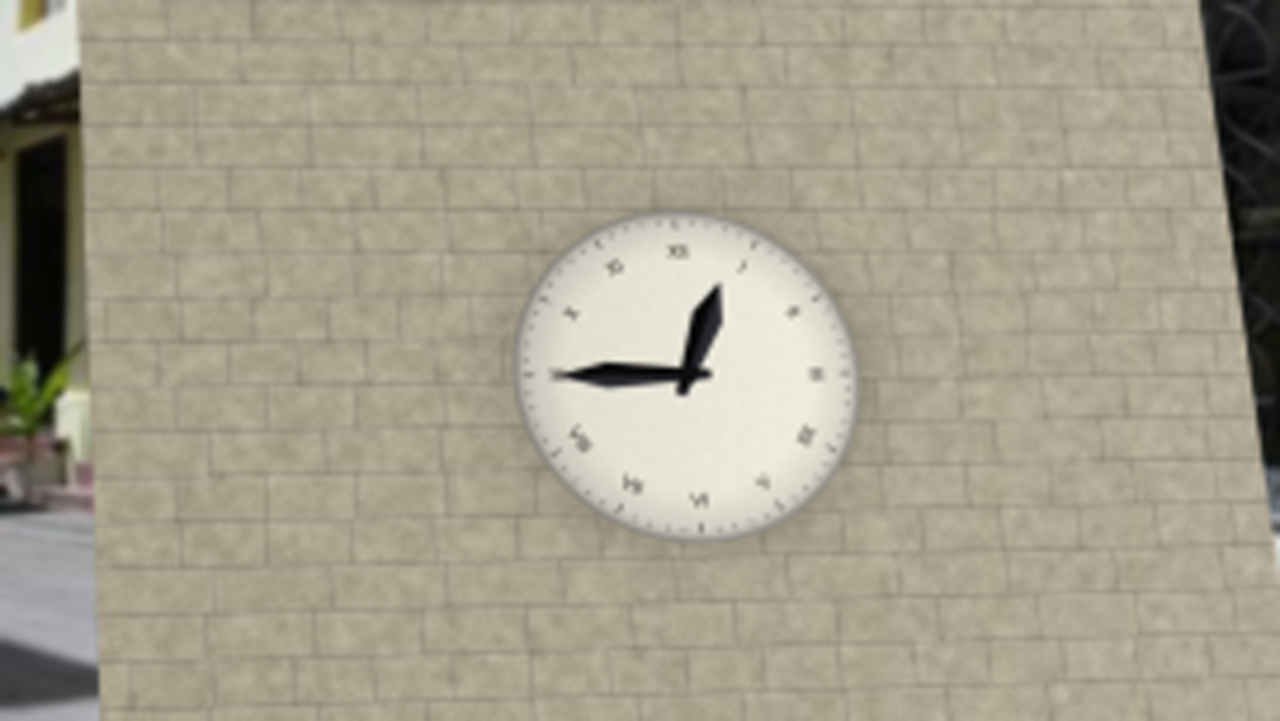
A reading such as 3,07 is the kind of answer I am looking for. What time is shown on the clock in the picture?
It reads 12,45
